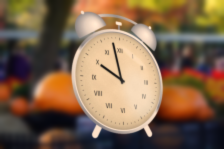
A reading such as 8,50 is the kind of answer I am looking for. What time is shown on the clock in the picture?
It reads 9,58
